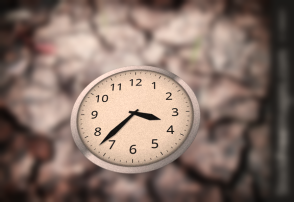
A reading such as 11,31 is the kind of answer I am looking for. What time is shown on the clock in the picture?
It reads 3,37
